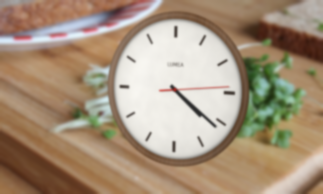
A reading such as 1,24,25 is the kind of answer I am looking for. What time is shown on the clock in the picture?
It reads 4,21,14
